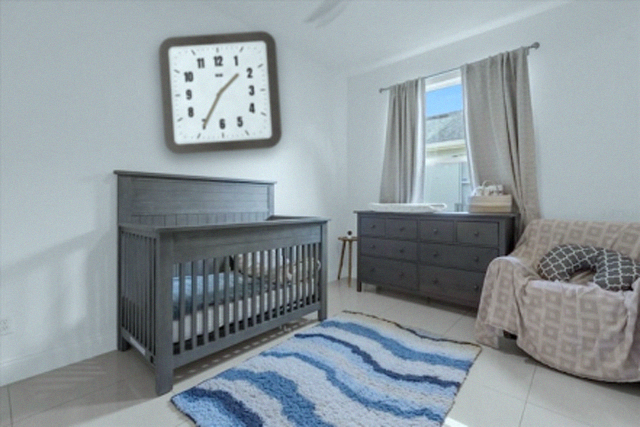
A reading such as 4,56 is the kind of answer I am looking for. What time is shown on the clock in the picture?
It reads 1,35
